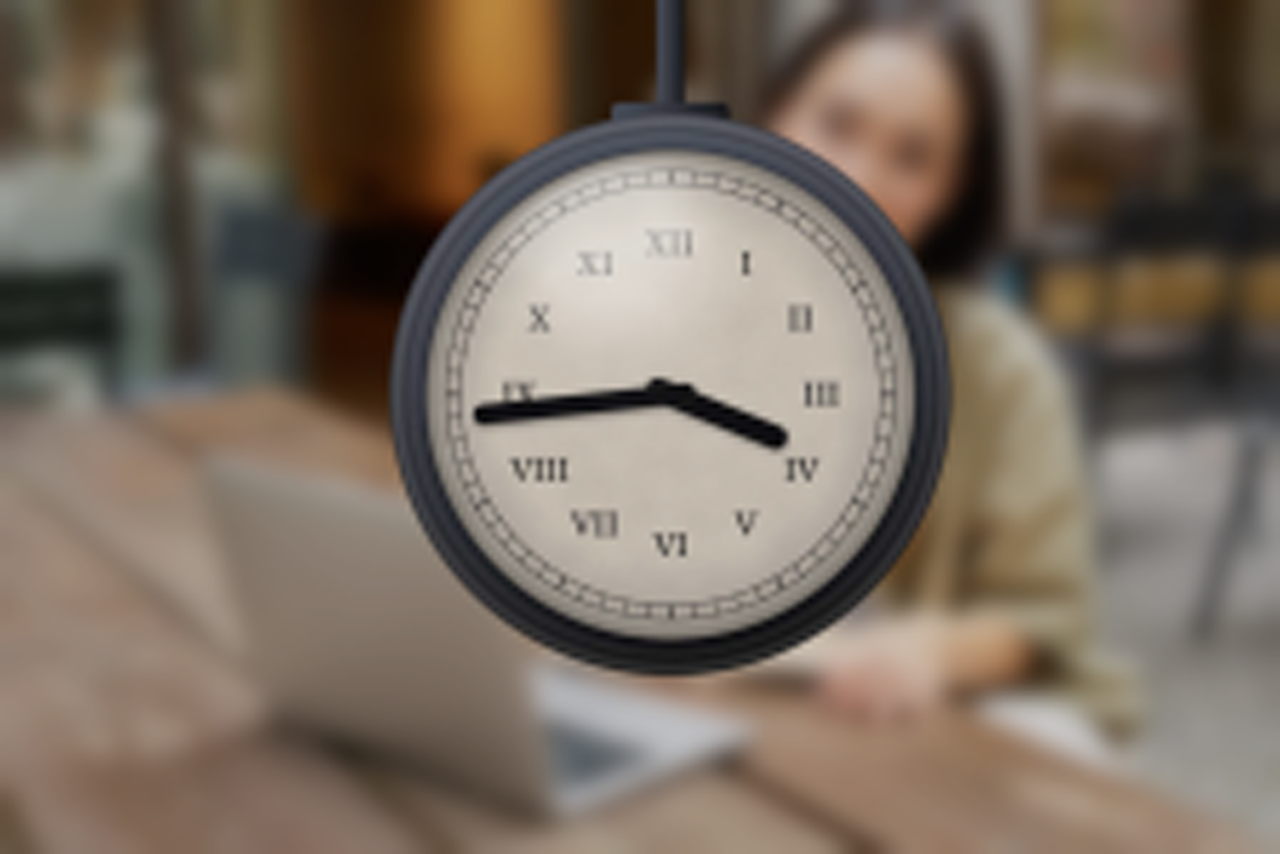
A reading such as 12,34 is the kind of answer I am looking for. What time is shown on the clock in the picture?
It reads 3,44
